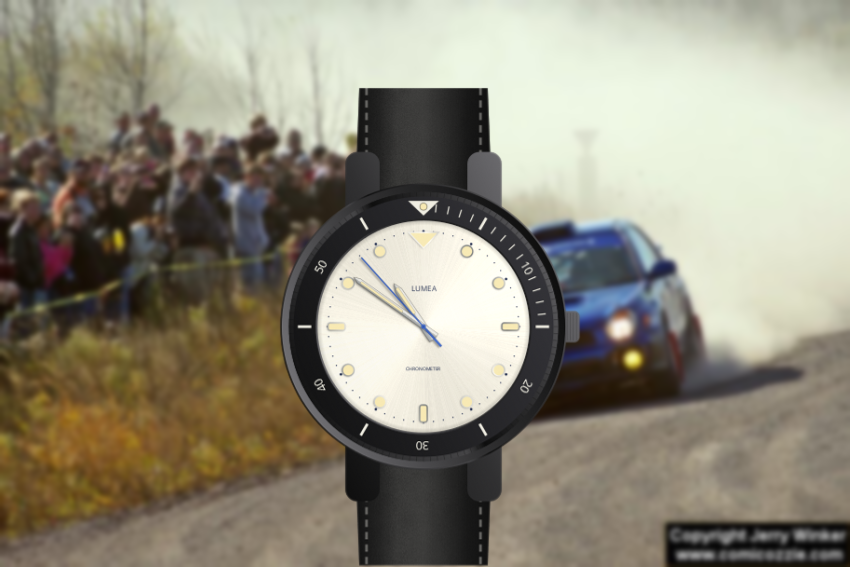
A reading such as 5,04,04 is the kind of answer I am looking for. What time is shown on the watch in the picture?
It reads 10,50,53
